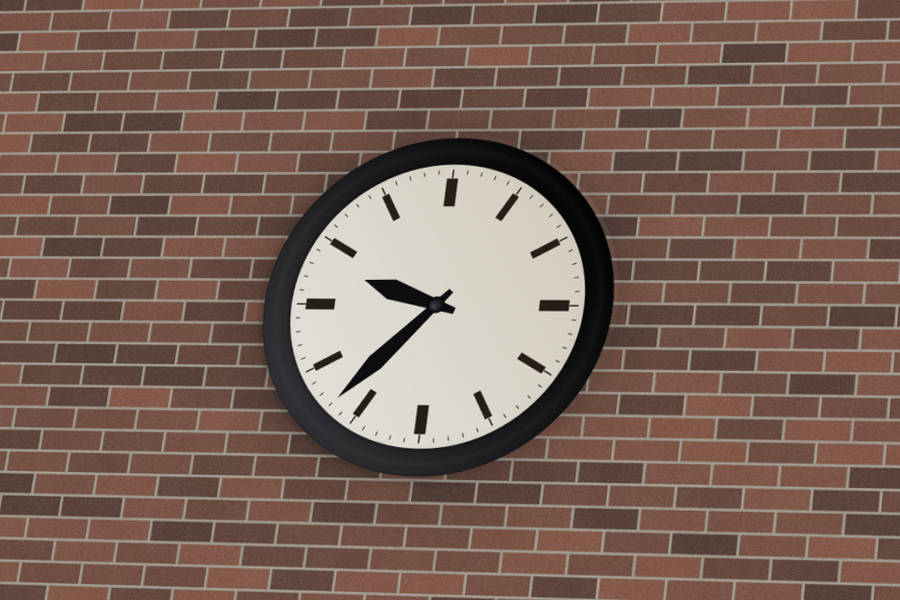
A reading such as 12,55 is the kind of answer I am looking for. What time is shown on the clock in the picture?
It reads 9,37
